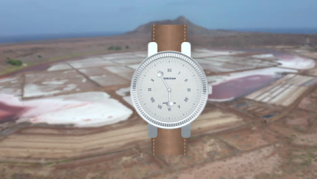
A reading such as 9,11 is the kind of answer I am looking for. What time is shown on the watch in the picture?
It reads 5,55
